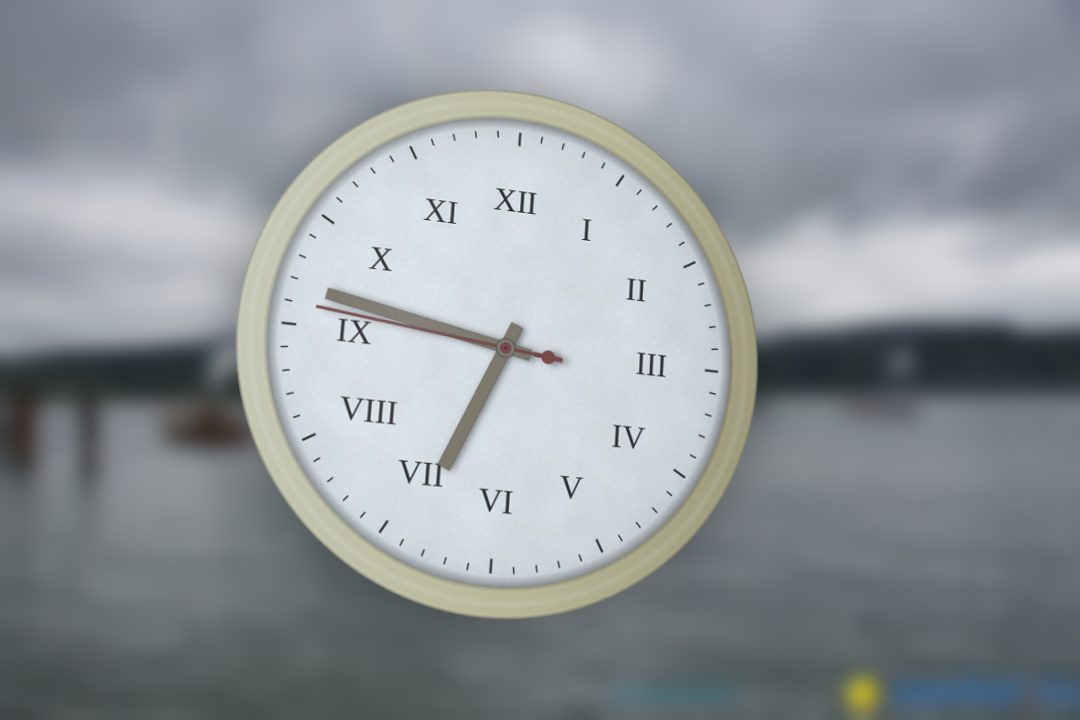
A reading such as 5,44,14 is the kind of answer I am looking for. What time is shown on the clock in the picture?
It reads 6,46,46
